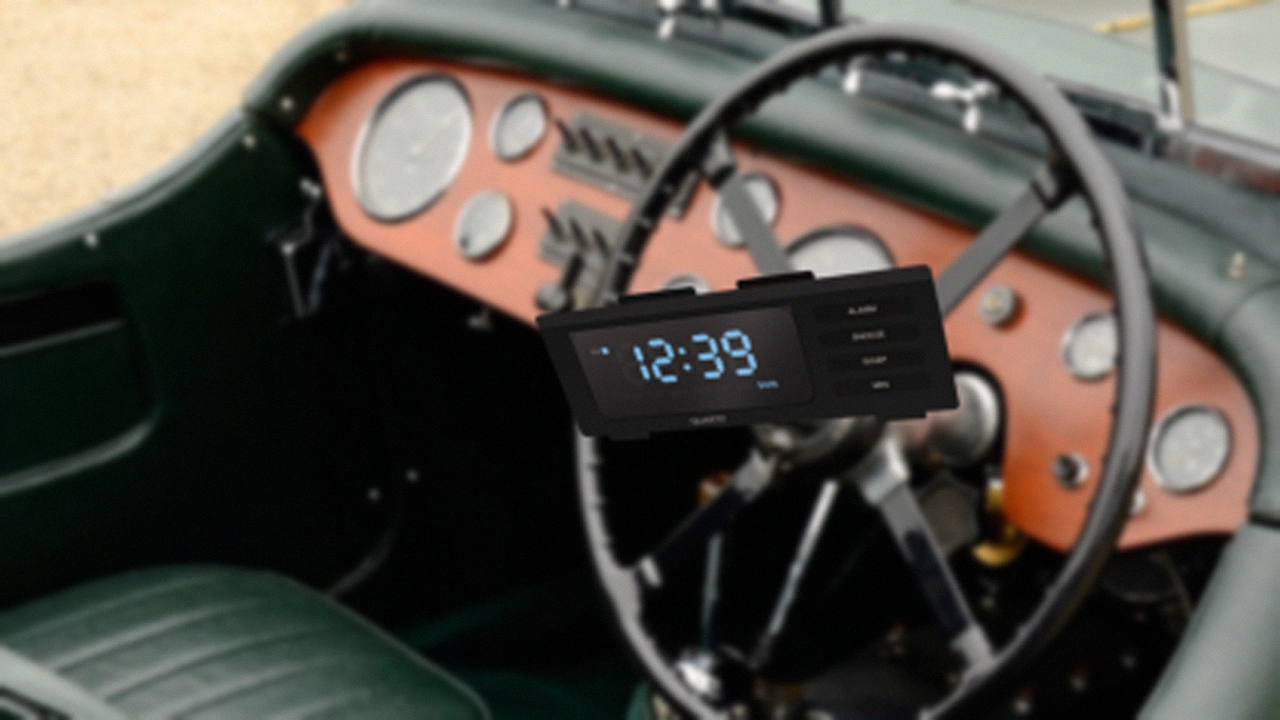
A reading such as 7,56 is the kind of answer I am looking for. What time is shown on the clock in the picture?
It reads 12,39
